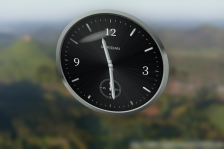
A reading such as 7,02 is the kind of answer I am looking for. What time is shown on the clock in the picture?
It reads 11,29
